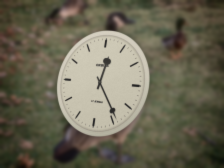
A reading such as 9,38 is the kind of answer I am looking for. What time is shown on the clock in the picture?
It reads 12,24
